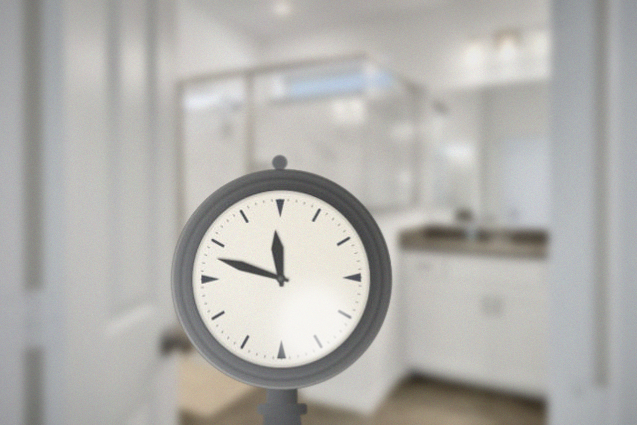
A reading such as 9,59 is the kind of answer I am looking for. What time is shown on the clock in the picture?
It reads 11,48
